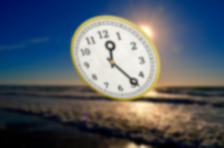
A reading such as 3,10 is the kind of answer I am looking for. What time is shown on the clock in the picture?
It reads 12,24
